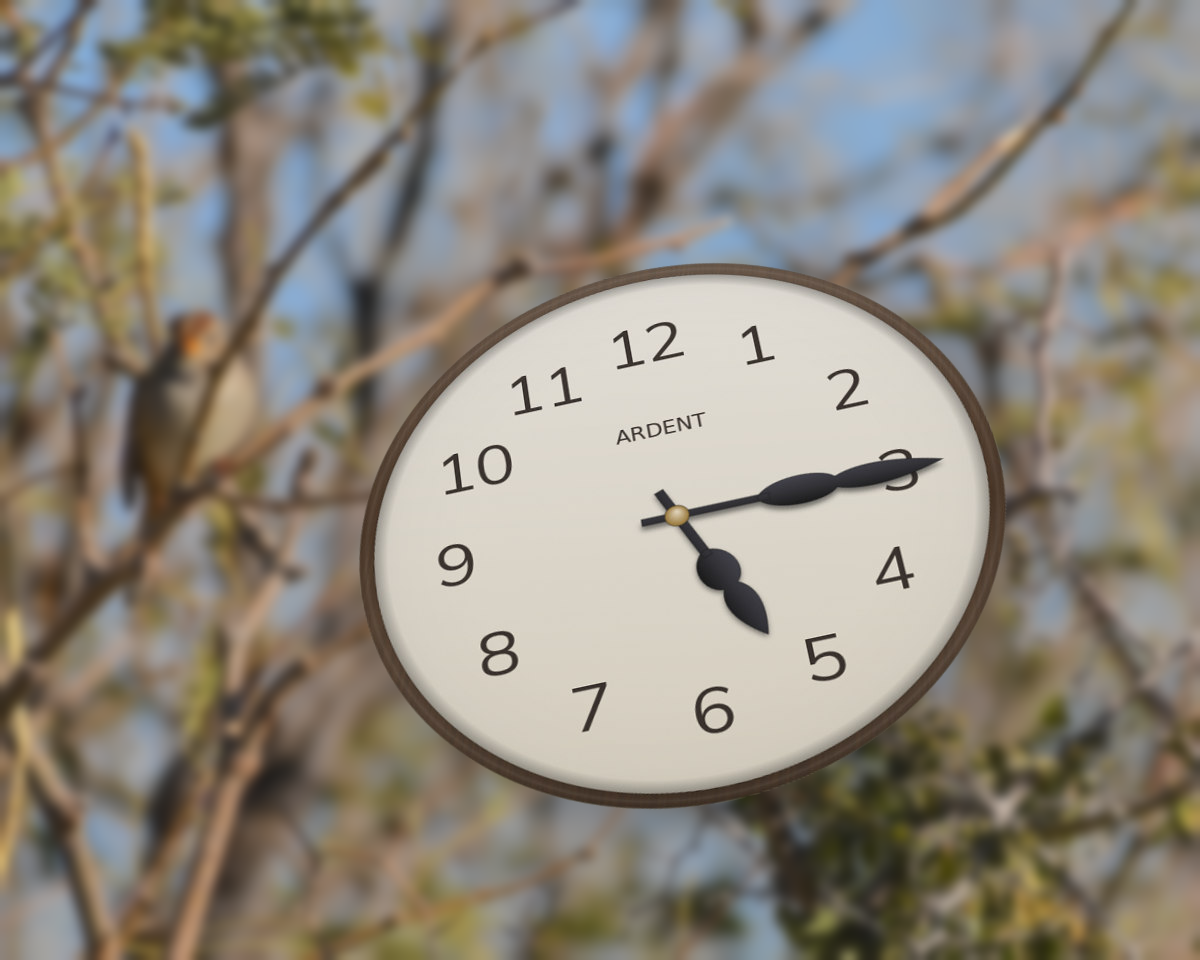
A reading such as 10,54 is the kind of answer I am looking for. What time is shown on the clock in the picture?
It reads 5,15
